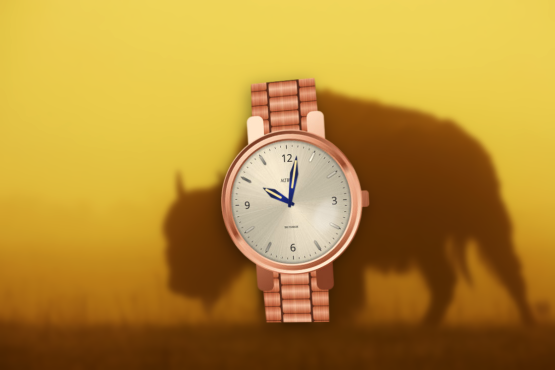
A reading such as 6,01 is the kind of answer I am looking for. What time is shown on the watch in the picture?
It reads 10,02
